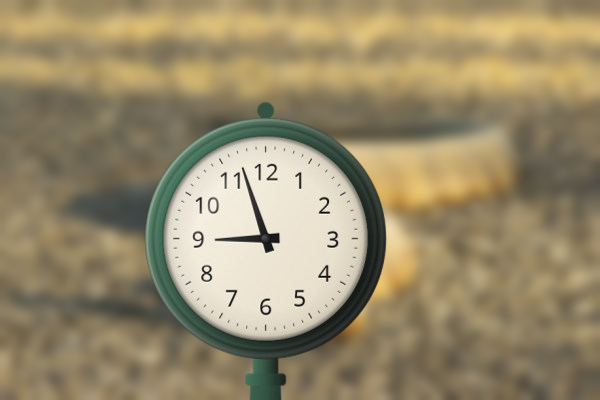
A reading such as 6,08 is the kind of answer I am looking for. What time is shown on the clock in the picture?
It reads 8,57
